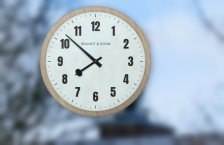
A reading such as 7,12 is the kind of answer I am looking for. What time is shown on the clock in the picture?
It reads 7,52
